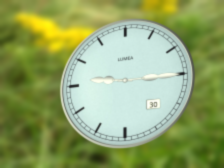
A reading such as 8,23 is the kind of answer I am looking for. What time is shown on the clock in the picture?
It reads 9,15
